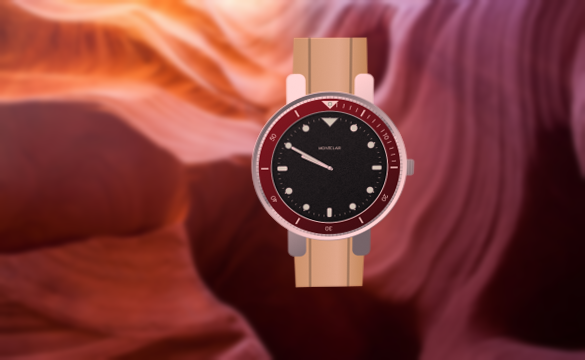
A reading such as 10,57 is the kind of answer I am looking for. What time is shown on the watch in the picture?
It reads 9,50
